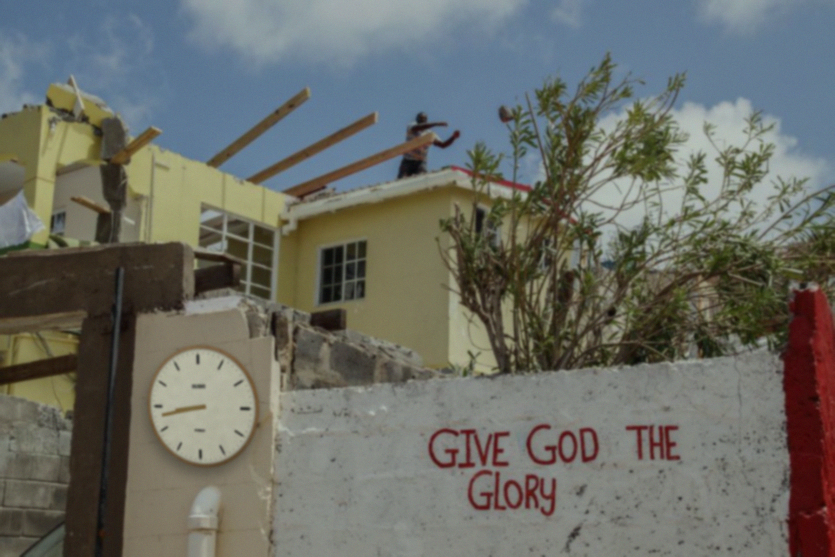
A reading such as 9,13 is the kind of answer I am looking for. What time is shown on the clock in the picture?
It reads 8,43
